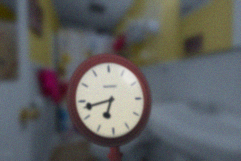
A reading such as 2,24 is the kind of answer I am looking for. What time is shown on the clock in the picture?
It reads 6,43
